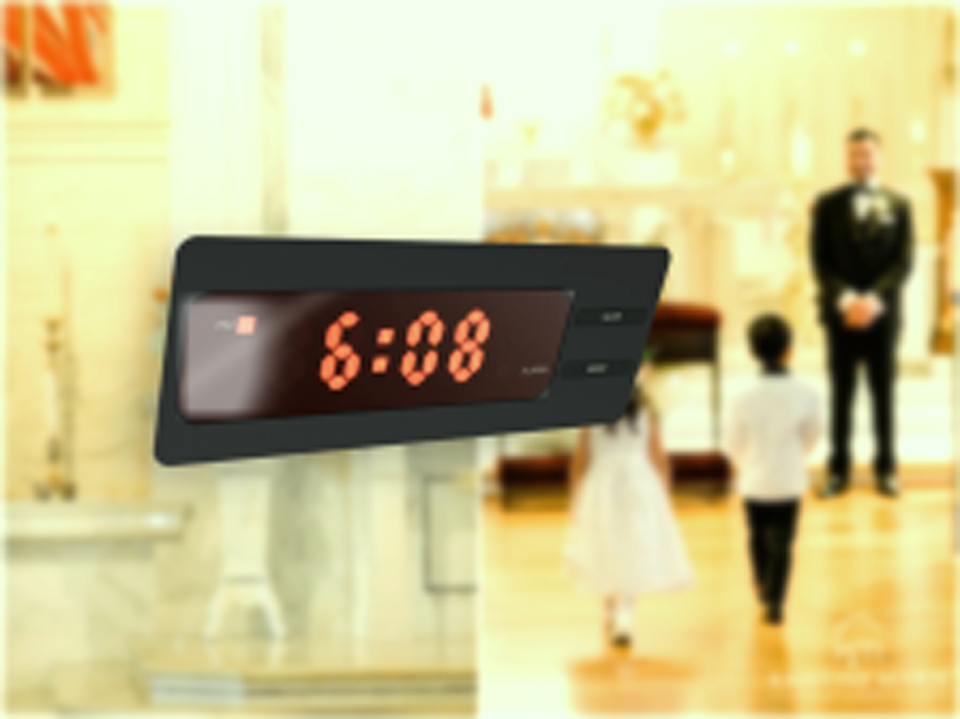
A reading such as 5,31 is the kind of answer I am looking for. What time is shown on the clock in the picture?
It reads 6,08
